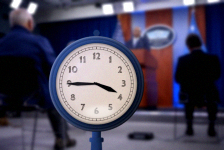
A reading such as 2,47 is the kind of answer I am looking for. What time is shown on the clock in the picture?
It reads 3,45
